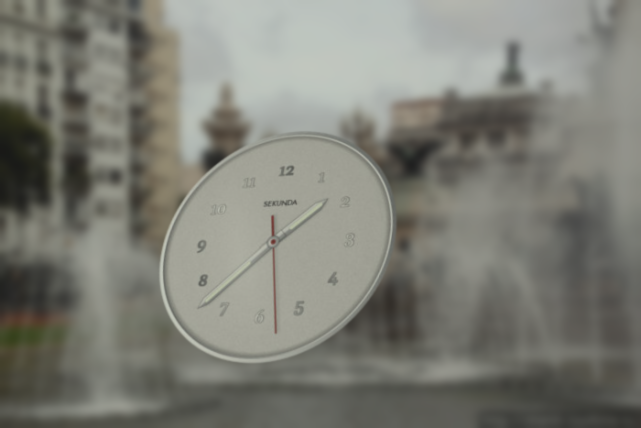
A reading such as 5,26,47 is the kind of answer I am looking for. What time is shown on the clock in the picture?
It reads 1,37,28
